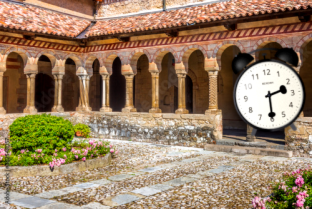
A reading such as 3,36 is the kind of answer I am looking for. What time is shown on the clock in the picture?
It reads 2,30
